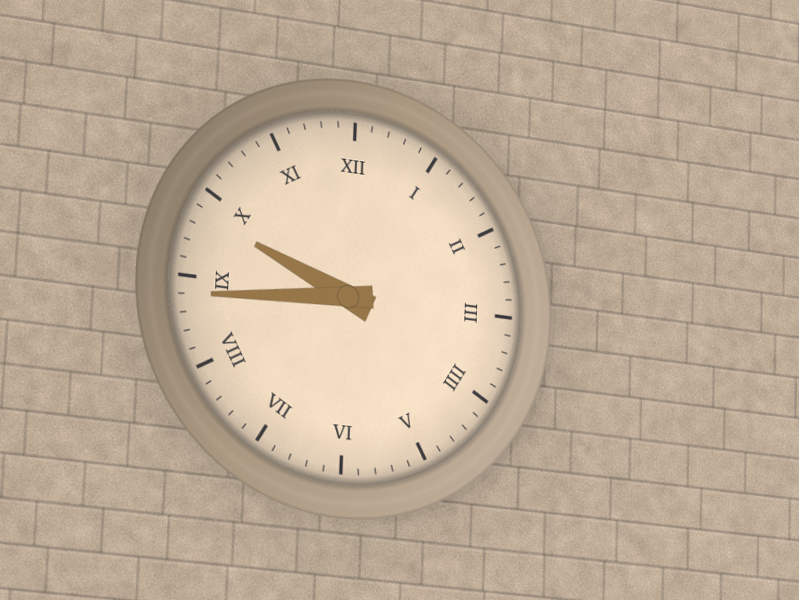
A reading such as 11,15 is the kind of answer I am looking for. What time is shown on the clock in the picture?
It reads 9,44
